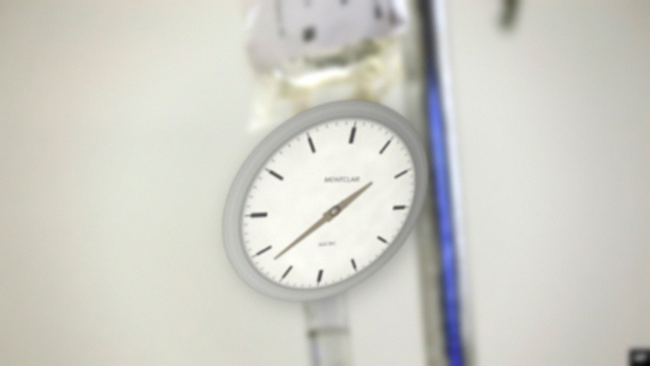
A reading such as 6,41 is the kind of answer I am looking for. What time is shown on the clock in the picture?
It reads 1,38
